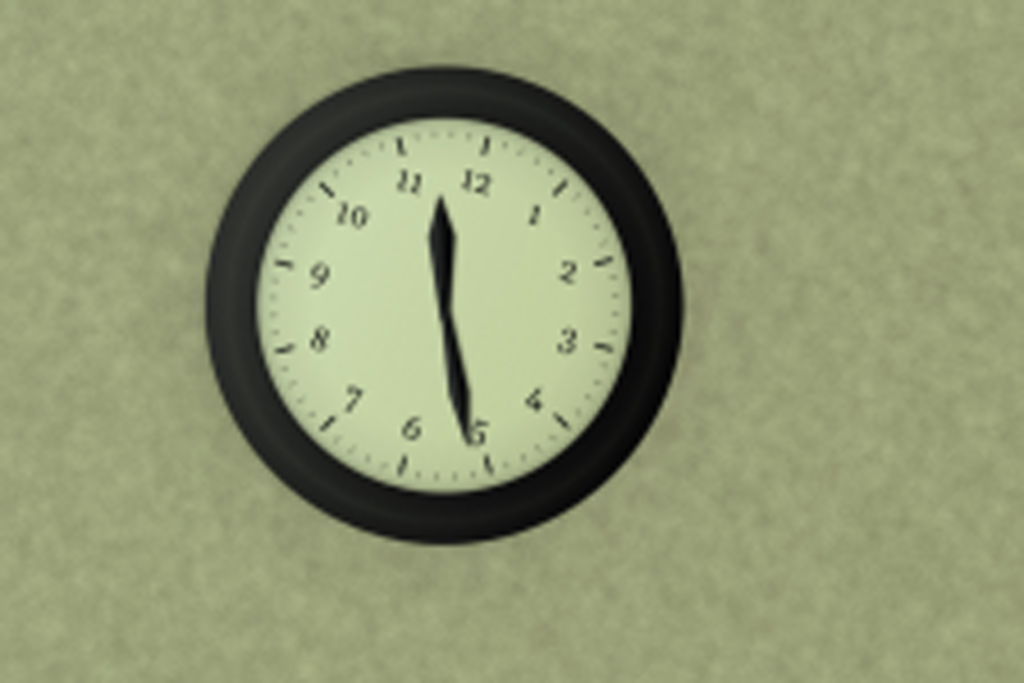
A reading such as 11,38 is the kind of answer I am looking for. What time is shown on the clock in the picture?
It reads 11,26
